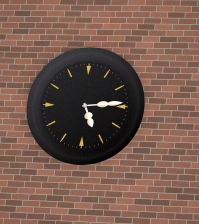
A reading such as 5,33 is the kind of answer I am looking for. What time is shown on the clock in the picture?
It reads 5,14
